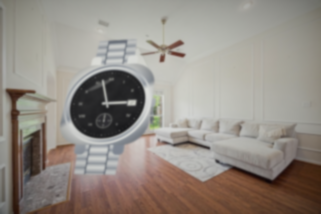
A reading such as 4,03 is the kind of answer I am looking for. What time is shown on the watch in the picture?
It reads 2,57
